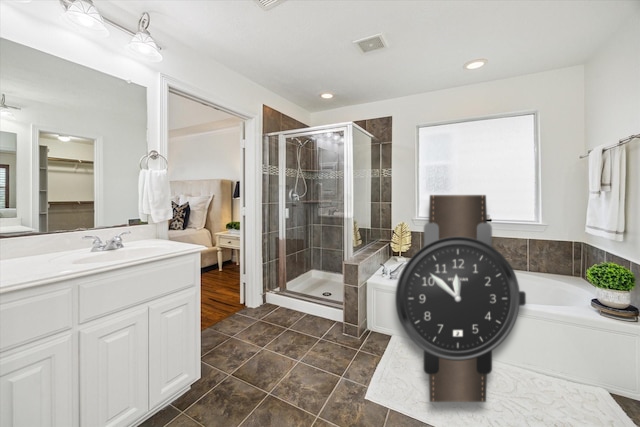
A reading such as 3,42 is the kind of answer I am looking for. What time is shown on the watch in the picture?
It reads 11,52
